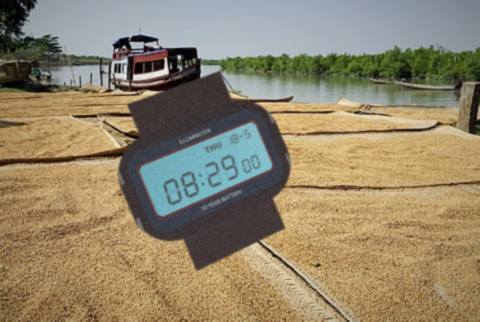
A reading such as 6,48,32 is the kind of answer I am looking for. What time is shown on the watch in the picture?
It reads 8,29,00
